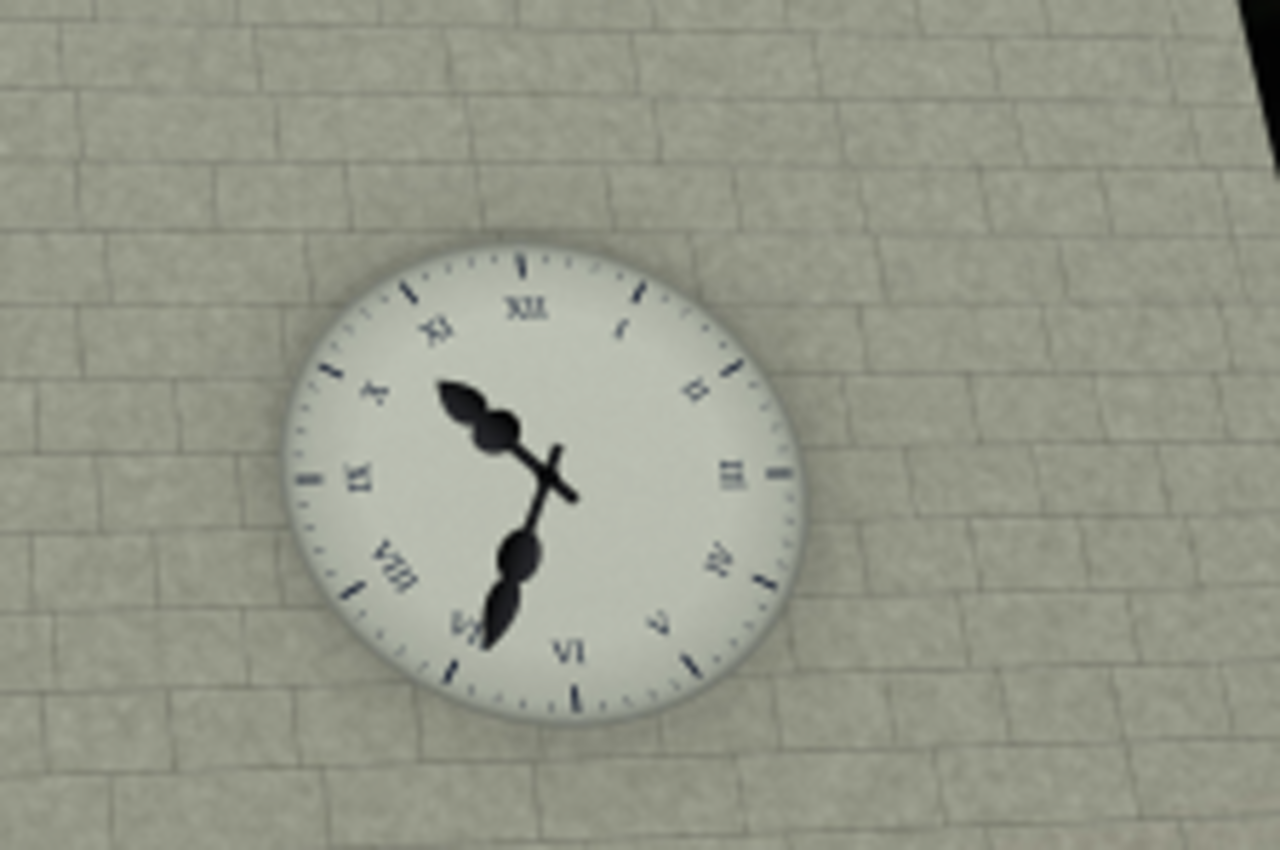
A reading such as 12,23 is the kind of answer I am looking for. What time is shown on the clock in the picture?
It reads 10,34
